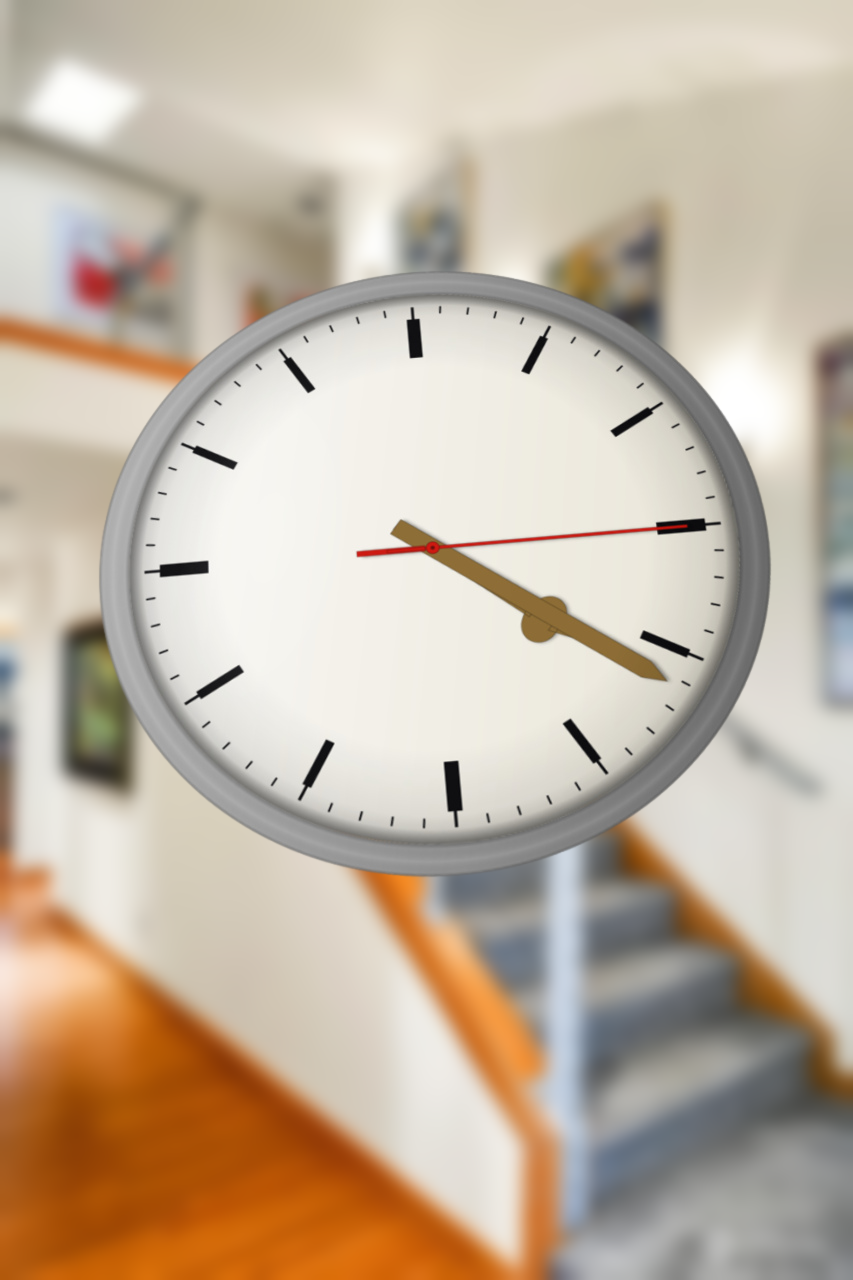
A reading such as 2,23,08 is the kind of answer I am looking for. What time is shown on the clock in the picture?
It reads 4,21,15
